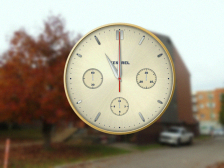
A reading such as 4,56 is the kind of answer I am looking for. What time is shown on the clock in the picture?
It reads 11,00
